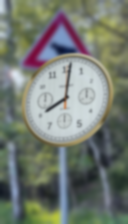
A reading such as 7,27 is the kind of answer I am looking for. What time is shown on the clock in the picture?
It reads 8,01
